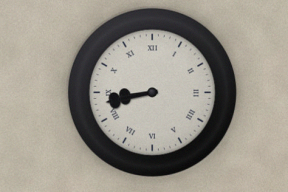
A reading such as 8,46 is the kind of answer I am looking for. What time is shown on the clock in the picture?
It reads 8,43
